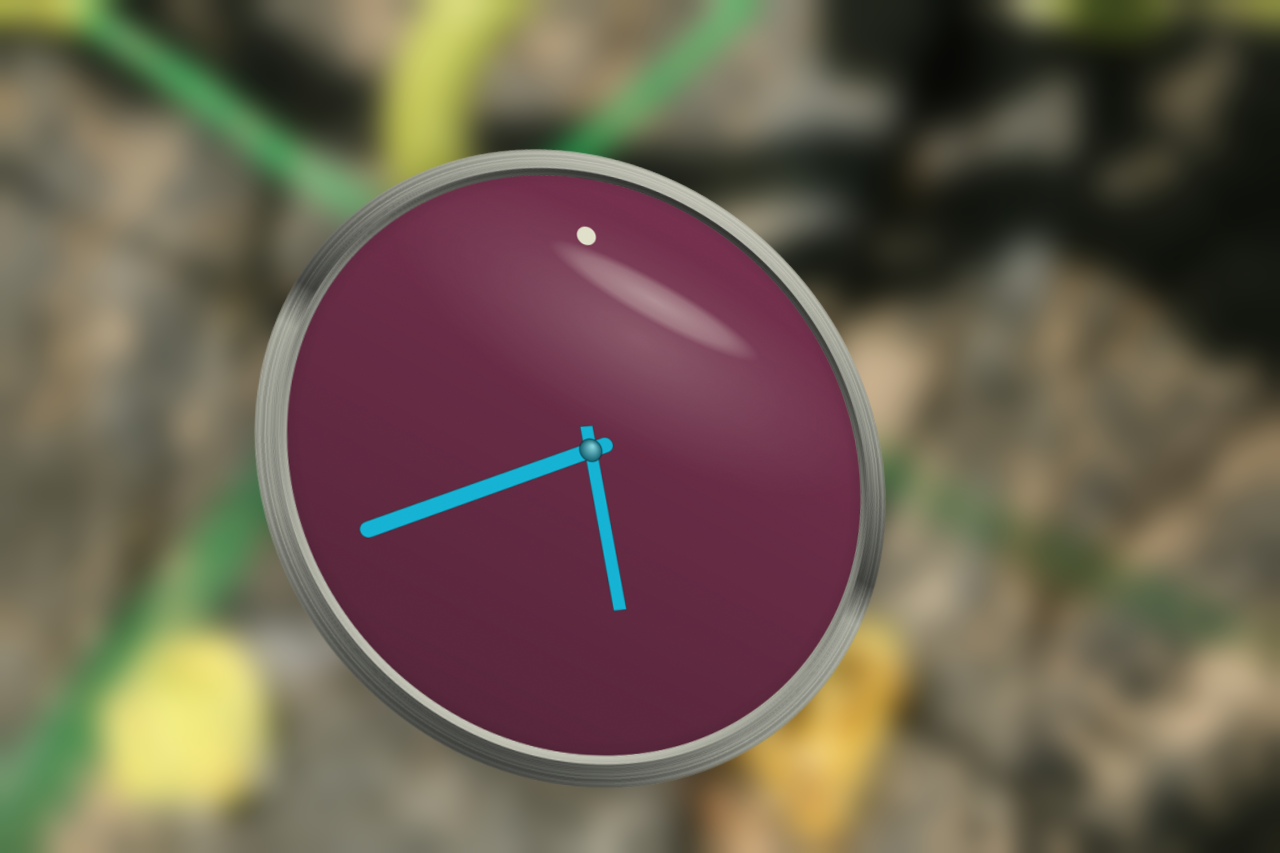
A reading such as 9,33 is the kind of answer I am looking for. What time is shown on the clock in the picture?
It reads 5,41
